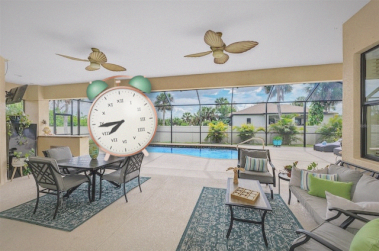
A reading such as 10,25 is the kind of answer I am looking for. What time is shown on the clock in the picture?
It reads 7,44
